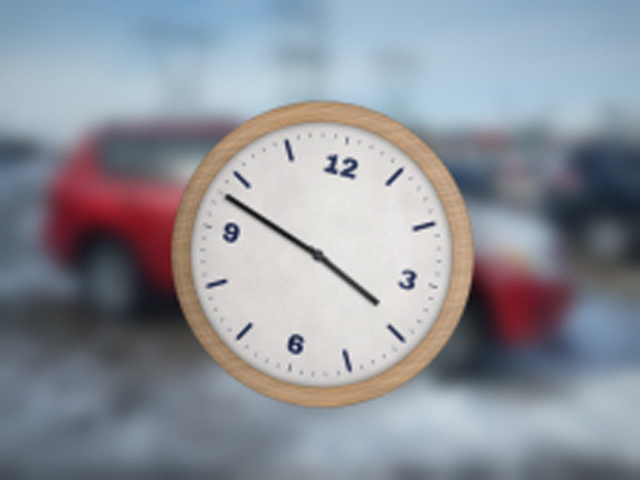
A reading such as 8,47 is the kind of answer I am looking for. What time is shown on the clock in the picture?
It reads 3,48
